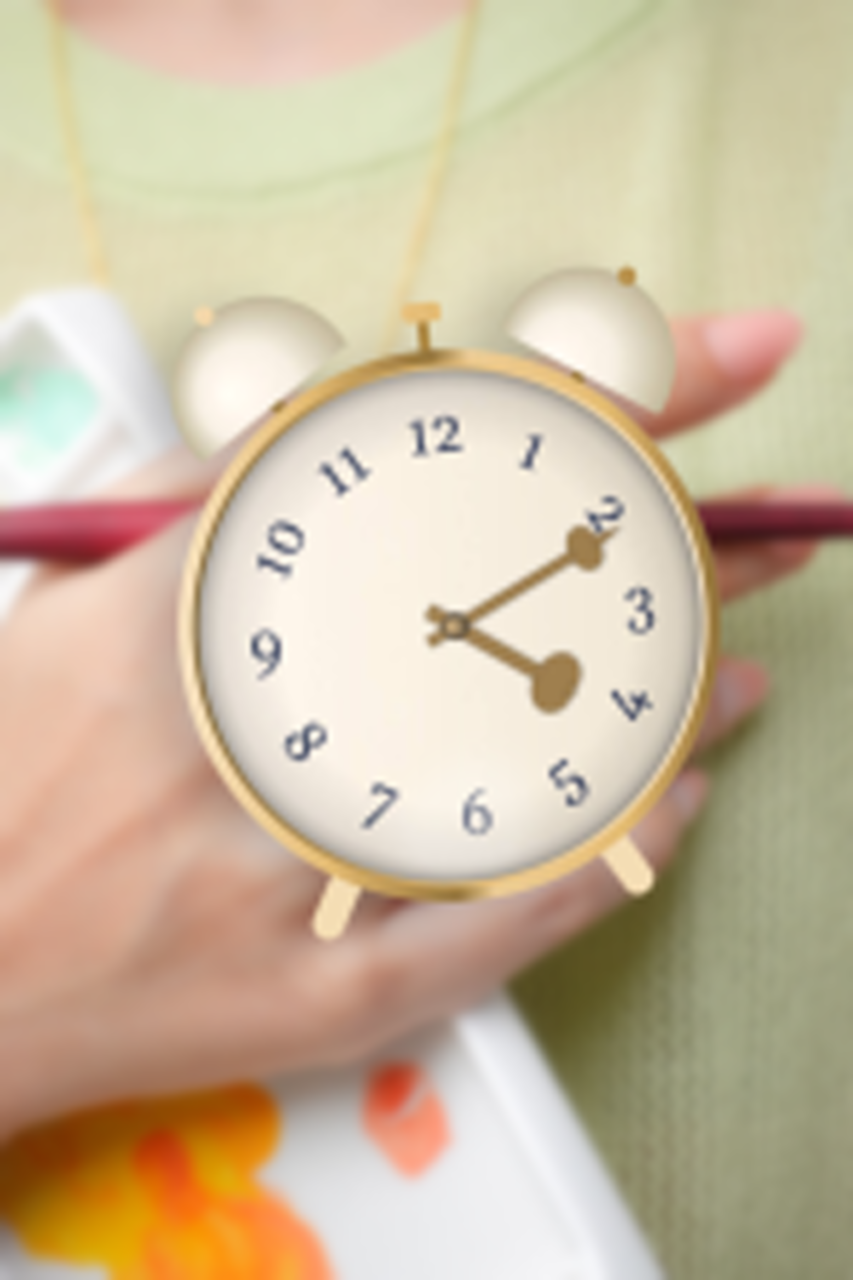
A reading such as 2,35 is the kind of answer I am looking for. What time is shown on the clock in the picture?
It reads 4,11
